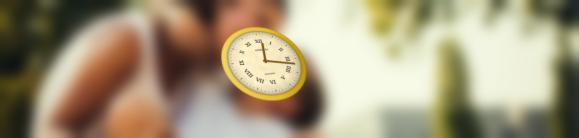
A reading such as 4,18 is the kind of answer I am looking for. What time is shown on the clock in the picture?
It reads 12,17
